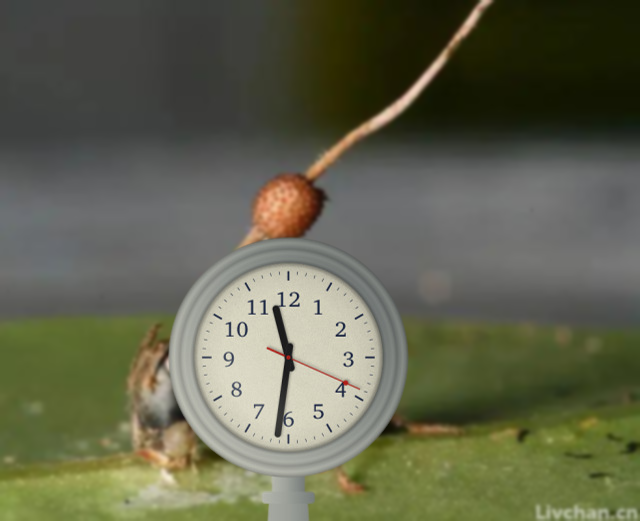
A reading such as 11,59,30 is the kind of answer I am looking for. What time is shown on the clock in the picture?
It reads 11,31,19
